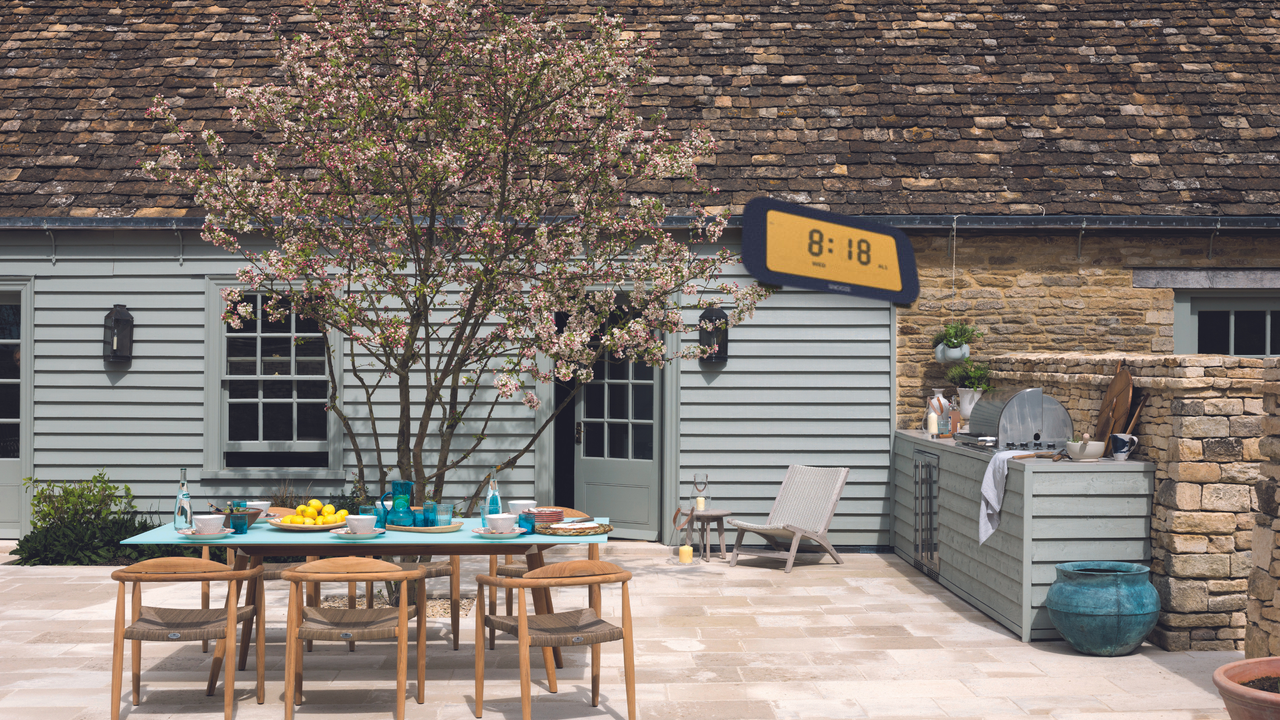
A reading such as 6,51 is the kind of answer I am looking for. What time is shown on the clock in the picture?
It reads 8,18
